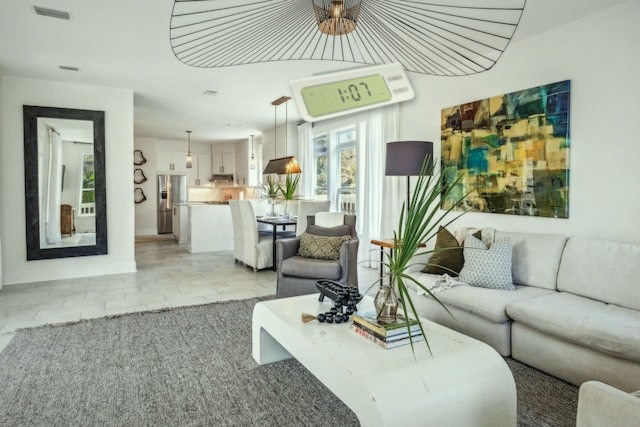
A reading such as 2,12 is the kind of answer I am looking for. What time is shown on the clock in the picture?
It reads 1,07
